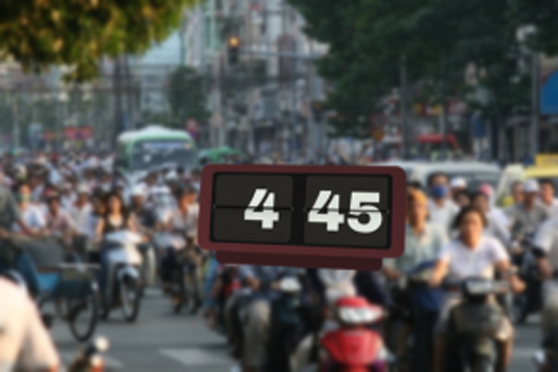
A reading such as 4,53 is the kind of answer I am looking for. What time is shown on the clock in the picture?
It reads 4,45
